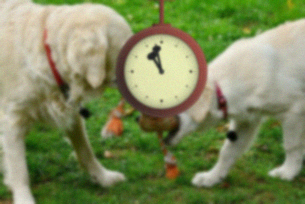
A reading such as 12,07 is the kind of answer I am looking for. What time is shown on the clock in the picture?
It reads 10,58
